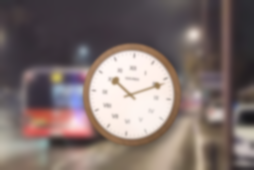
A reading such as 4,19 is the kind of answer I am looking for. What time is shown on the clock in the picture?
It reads 10,11
